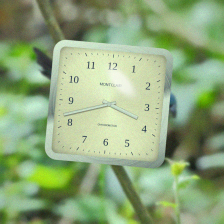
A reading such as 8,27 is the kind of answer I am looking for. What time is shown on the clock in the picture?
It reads 3,42
